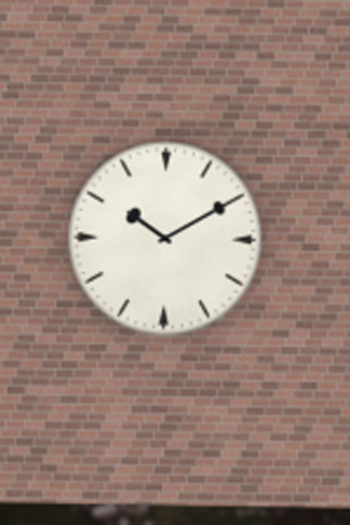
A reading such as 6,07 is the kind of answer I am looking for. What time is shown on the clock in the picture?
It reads 10,10
